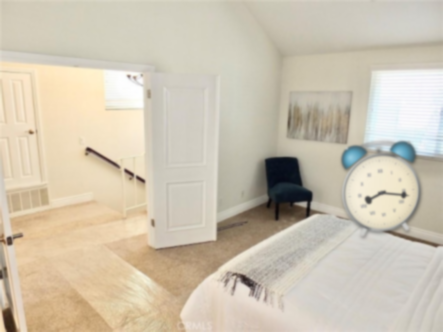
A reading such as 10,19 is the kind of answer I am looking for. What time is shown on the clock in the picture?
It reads 8,17
